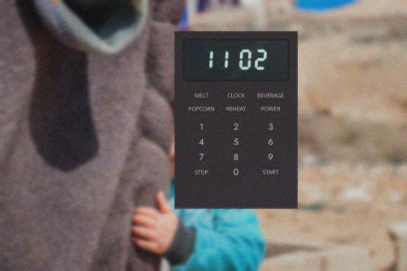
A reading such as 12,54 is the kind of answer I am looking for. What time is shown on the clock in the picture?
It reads 11,02
